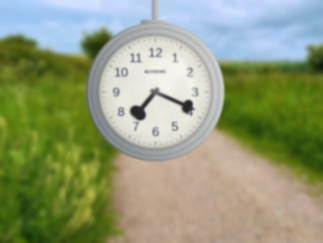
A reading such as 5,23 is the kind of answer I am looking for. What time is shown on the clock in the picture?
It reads 7,19
